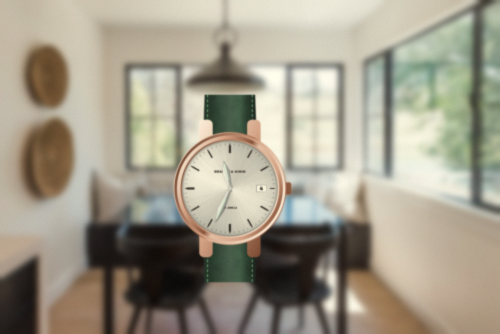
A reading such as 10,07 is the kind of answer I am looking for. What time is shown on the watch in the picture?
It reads 11,34
